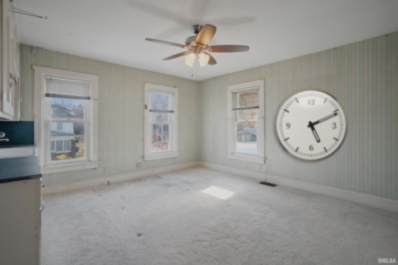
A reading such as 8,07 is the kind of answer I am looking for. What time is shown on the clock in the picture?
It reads 5,11
